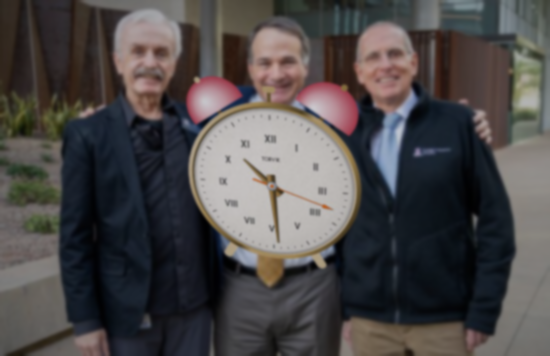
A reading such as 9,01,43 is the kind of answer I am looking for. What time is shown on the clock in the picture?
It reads 10,29,18
